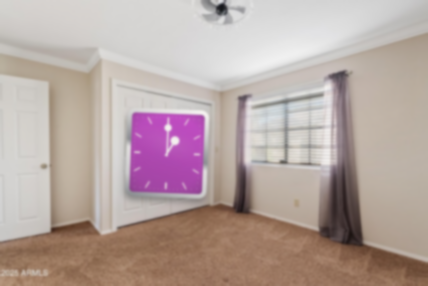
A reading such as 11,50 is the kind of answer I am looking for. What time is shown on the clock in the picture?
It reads 1,00
